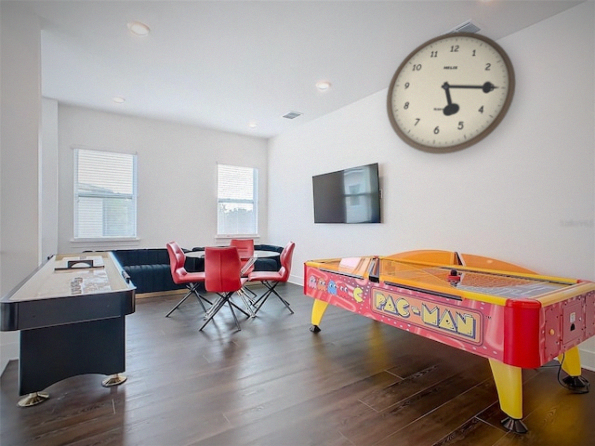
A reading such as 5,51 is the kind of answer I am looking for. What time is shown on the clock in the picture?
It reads 5,15
